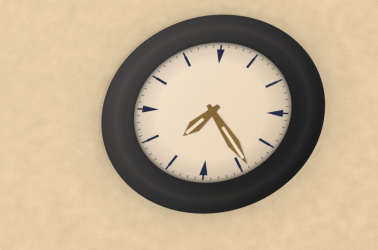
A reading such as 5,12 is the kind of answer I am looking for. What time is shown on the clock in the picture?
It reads 7,24
